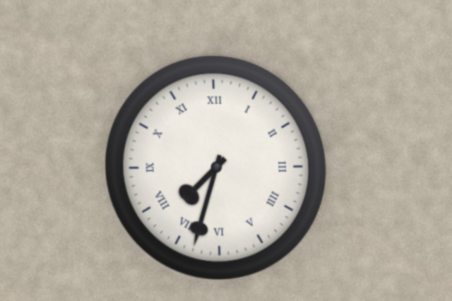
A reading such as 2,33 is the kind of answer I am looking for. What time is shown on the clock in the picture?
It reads 7,33
